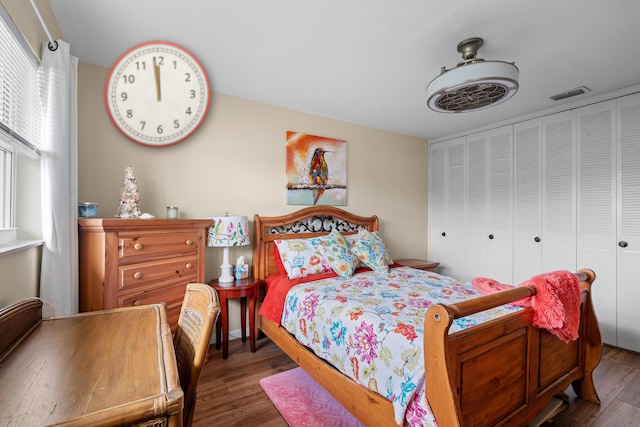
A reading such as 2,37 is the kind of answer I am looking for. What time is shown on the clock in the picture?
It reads 11,59
